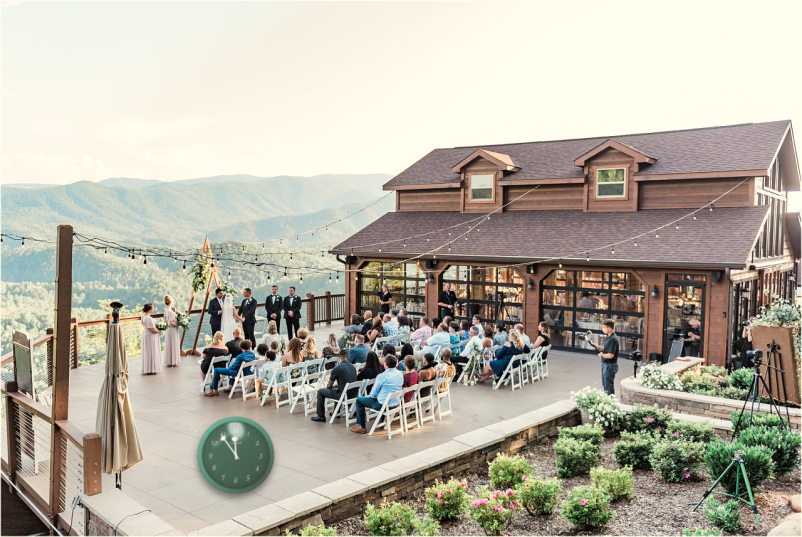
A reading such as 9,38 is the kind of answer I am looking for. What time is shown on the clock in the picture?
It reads 11,54
